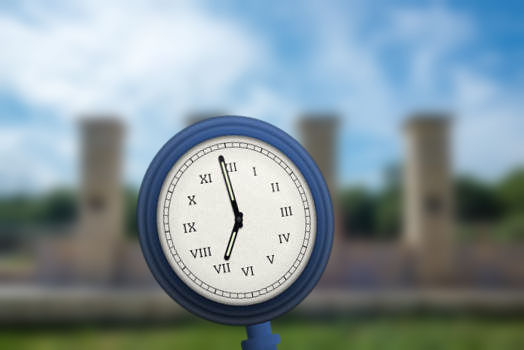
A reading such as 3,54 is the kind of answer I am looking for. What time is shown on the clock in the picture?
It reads 6,59
